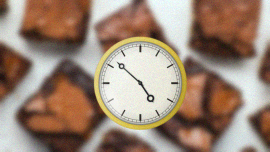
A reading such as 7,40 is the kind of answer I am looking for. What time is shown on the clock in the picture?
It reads 4,52
